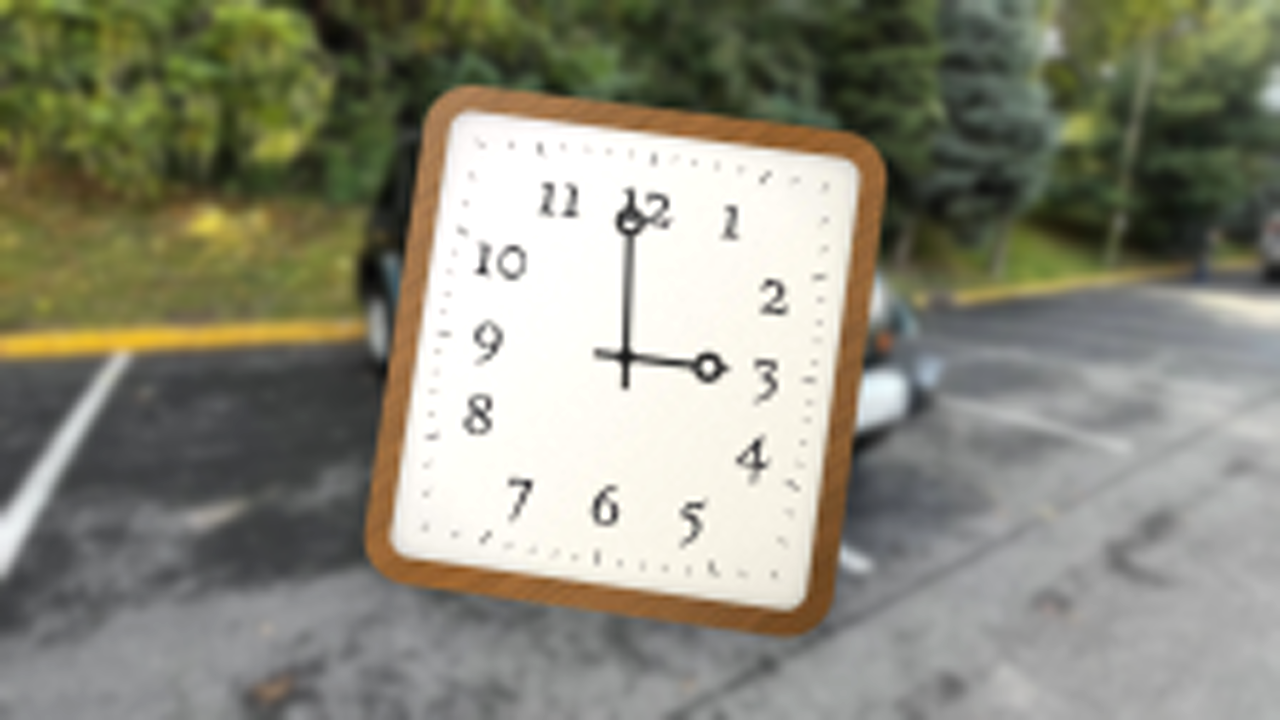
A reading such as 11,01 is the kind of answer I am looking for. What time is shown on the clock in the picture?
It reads 2,59
